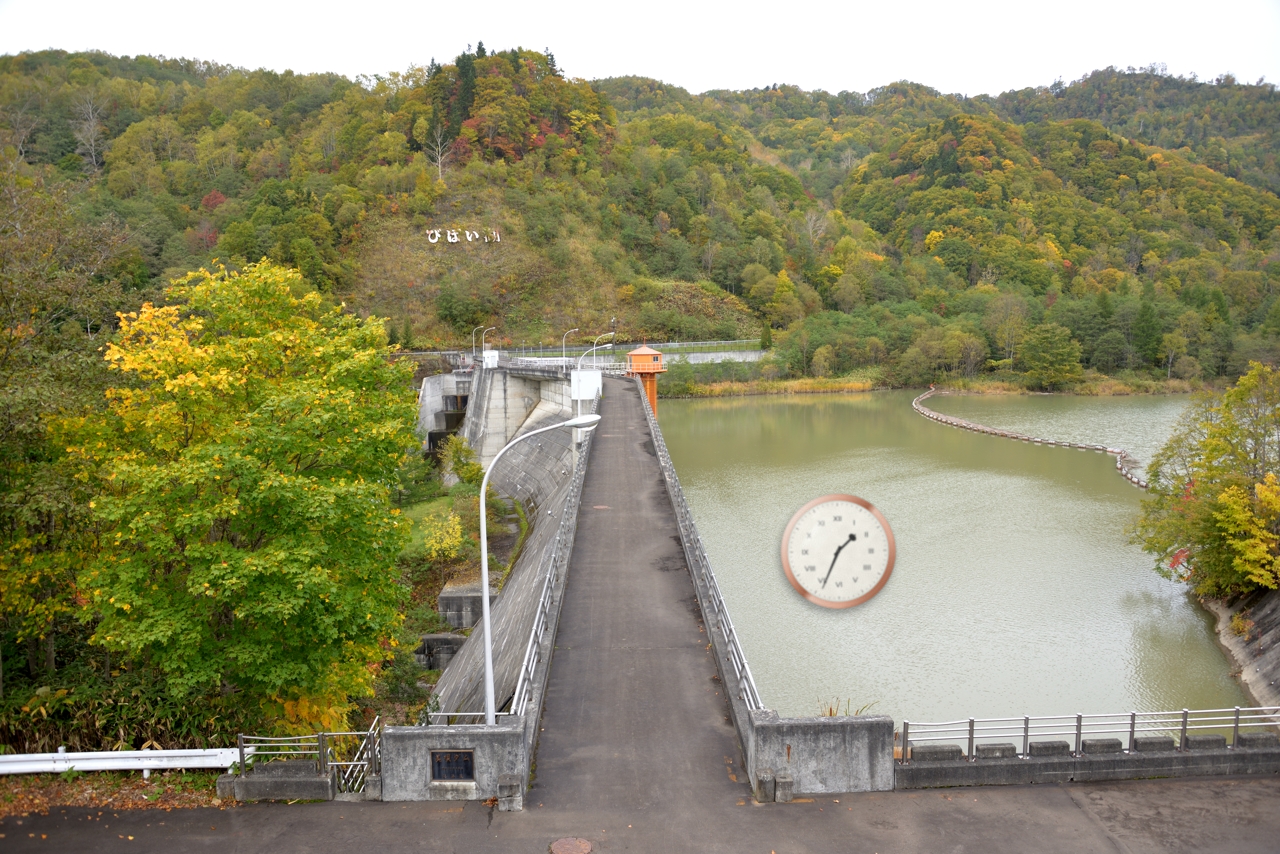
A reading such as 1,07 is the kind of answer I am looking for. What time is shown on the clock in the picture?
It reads 1,34
